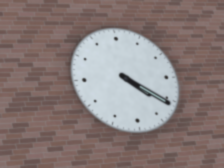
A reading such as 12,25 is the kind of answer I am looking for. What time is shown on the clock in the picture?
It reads 4,21
